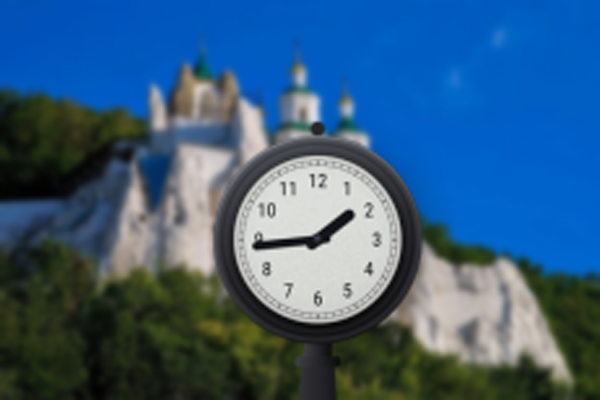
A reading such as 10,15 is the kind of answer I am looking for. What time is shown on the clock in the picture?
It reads 1,44
